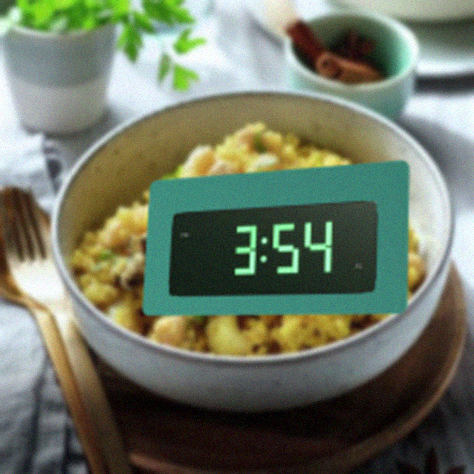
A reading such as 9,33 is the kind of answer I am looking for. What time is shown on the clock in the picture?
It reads 3,54
